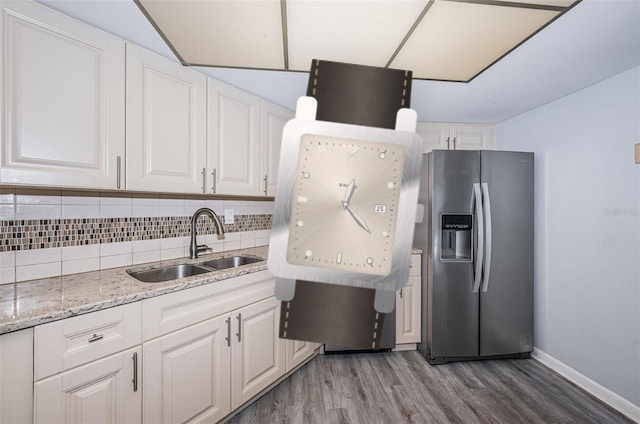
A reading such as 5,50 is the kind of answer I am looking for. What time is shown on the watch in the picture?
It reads 12,22
